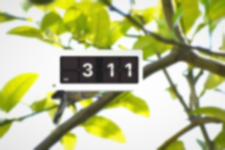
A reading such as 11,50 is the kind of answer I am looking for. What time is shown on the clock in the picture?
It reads 3,11
